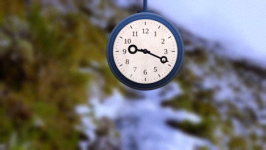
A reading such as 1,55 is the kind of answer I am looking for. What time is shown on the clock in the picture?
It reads 9,19
